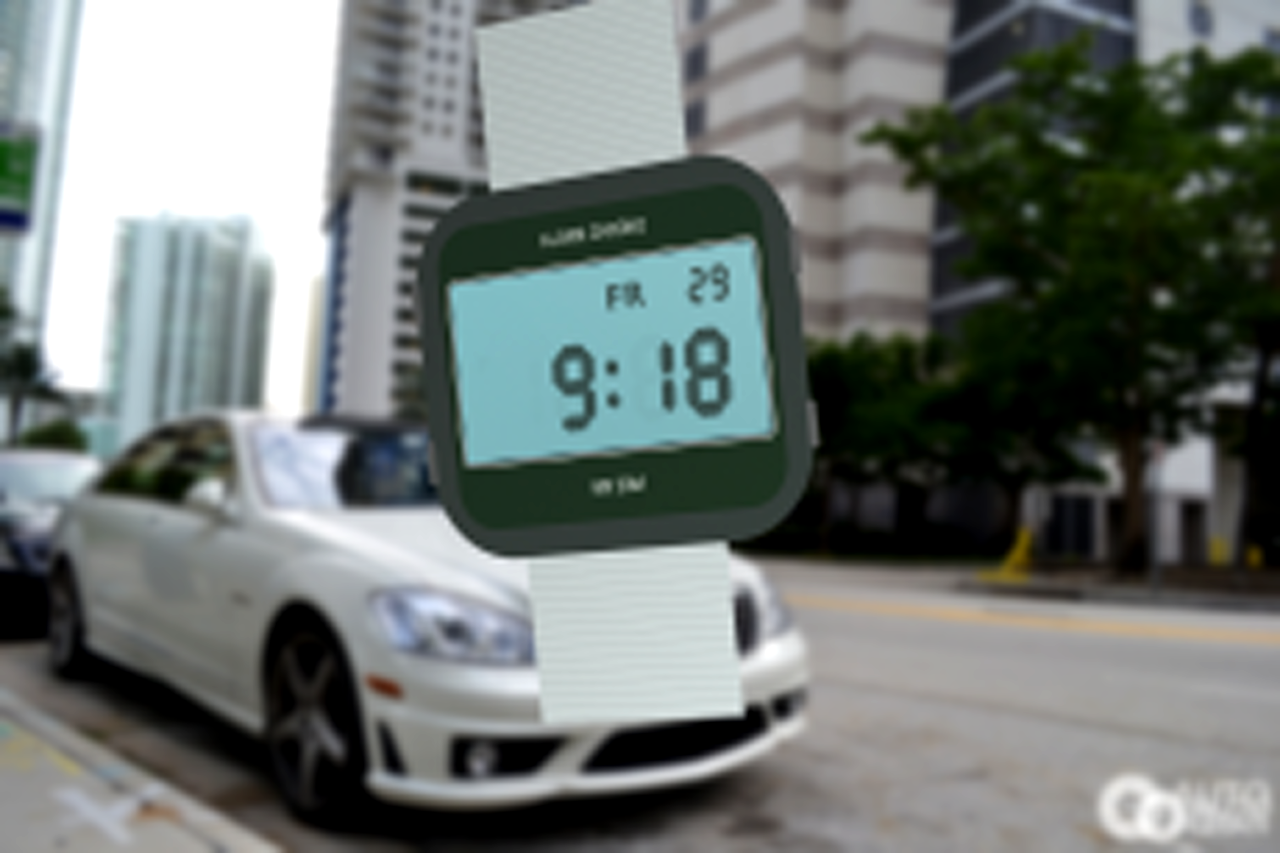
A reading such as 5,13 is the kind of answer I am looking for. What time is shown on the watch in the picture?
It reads 9,18
